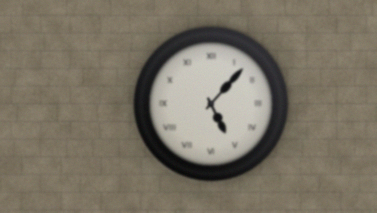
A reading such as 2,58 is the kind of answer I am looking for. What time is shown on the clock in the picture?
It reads 5,07
